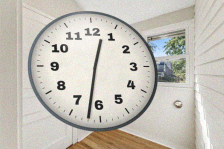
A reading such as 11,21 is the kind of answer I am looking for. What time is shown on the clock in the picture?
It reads 12,32
